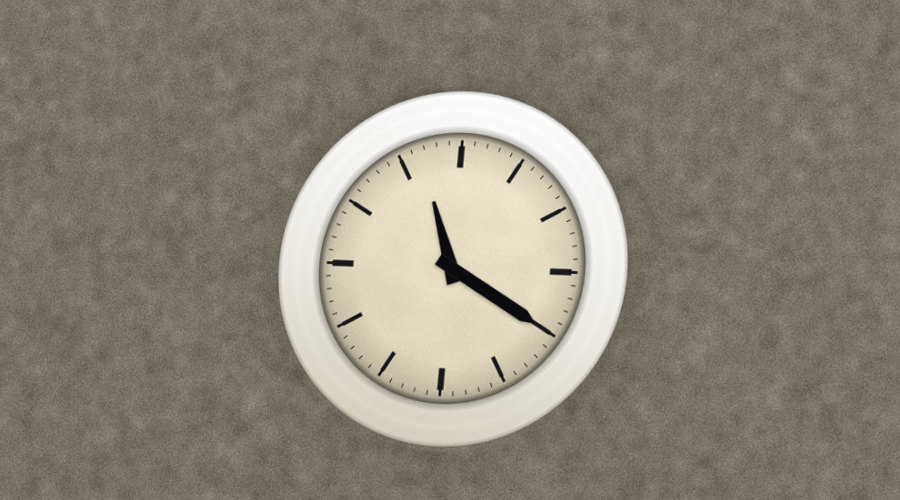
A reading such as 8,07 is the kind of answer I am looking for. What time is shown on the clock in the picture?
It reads 11,20
